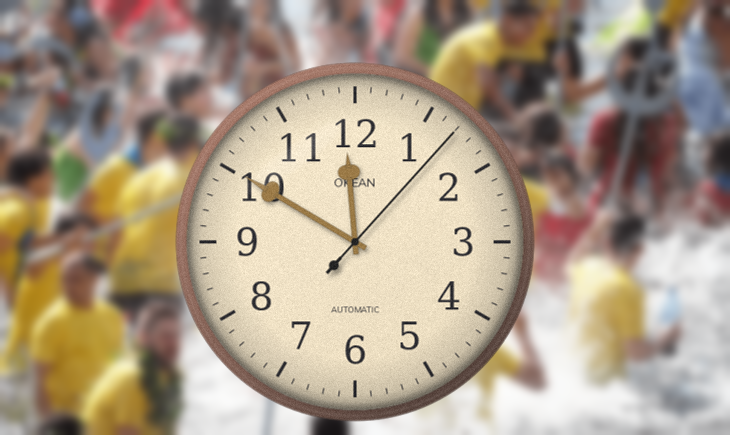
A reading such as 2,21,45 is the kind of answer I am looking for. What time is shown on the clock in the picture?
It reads 11,50,07
